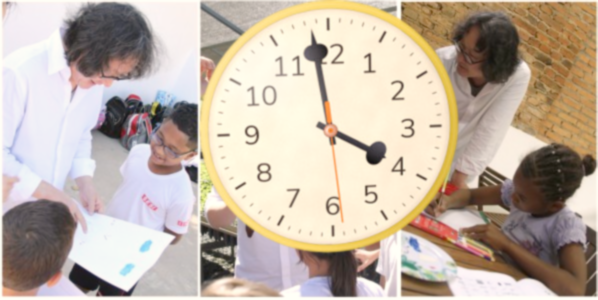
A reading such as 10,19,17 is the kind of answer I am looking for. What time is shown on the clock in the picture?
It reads 3,58,29
